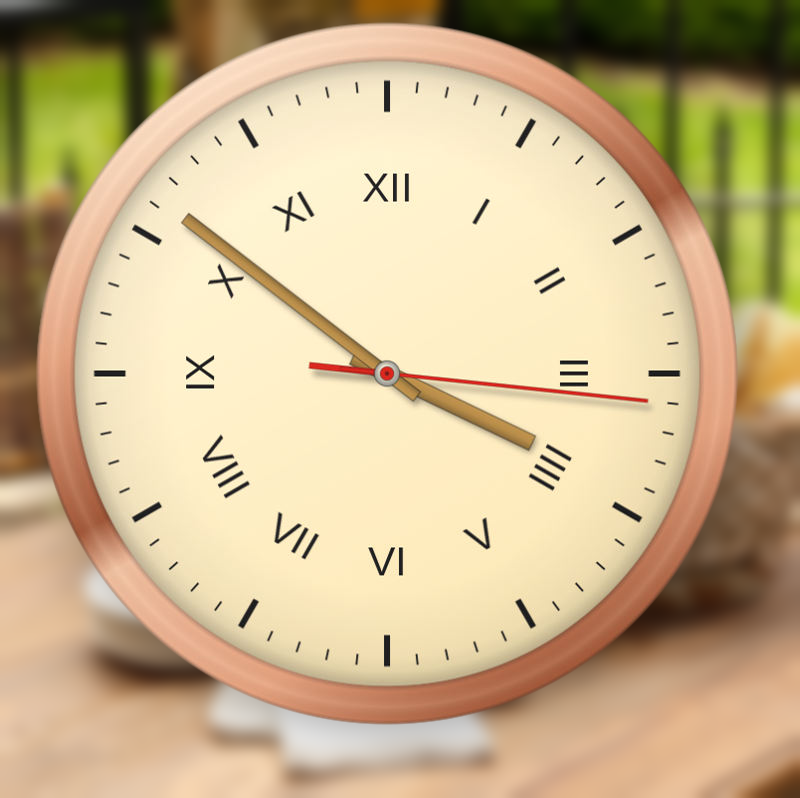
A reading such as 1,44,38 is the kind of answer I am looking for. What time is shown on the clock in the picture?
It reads 3,51,16
